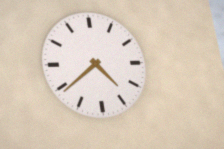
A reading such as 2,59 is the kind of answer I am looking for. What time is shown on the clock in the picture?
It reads 4,39
